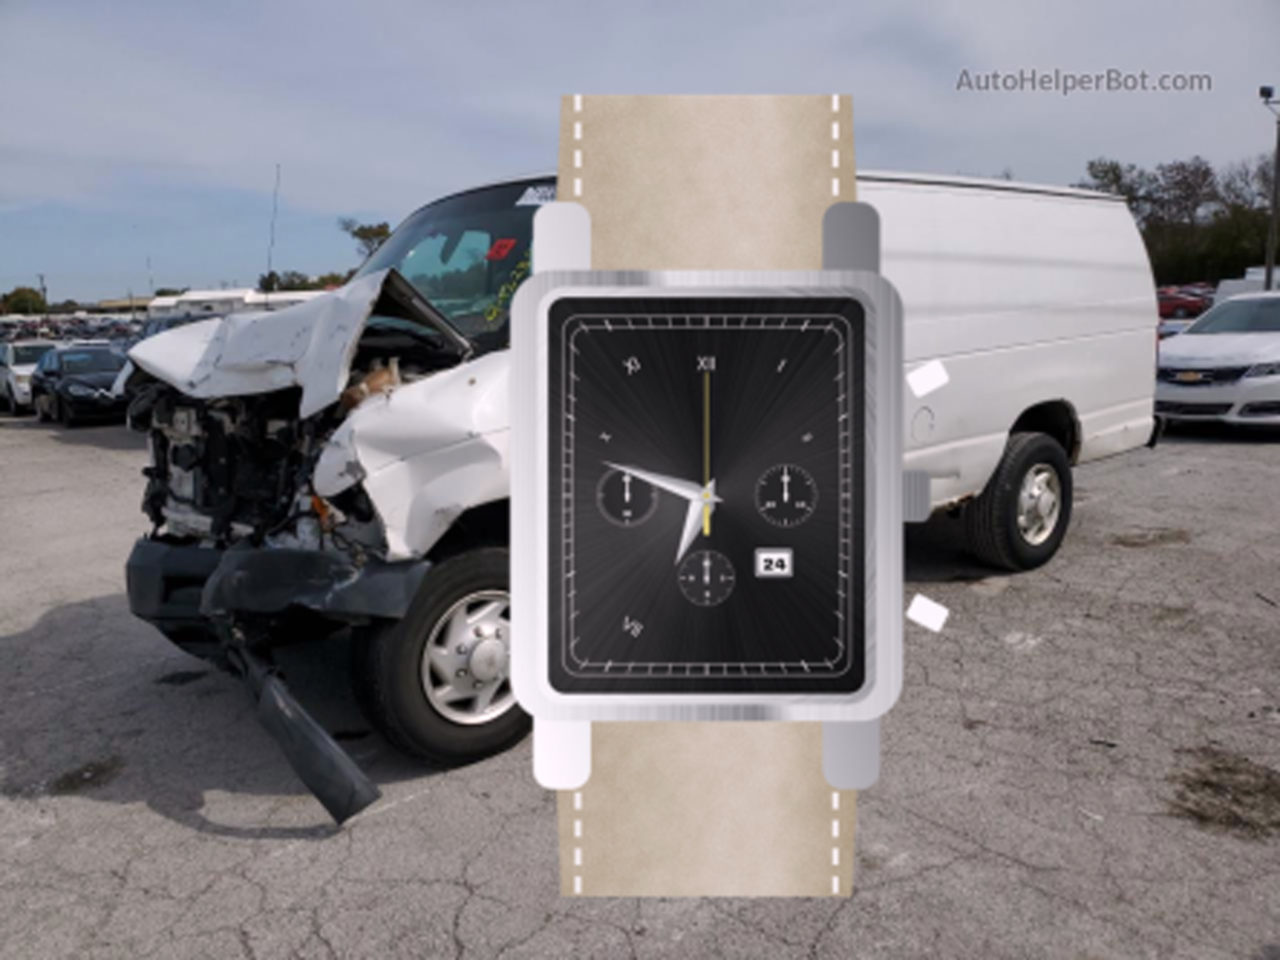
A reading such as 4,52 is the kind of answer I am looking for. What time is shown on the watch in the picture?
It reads 6,48
